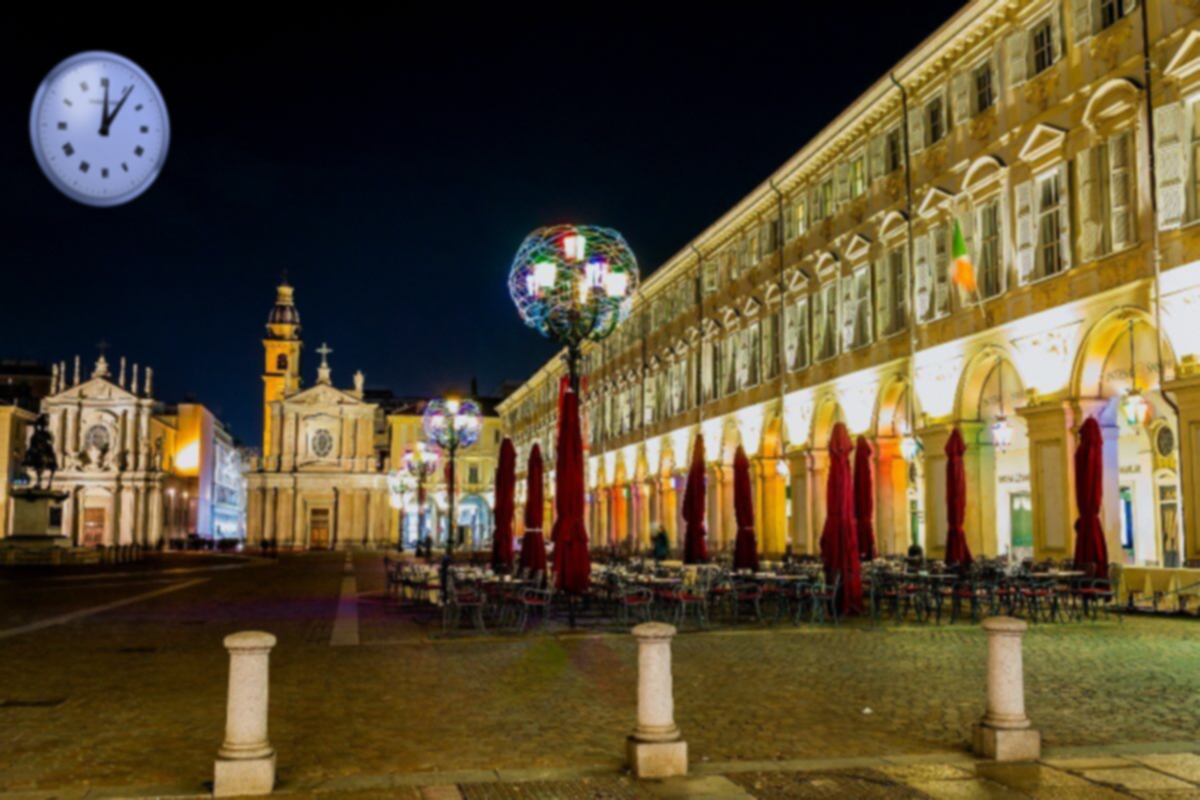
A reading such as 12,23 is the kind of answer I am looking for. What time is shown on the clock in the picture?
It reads 12,06
